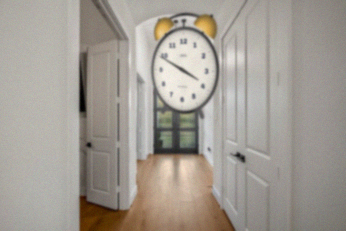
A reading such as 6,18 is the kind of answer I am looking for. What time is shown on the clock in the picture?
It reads 3,49
